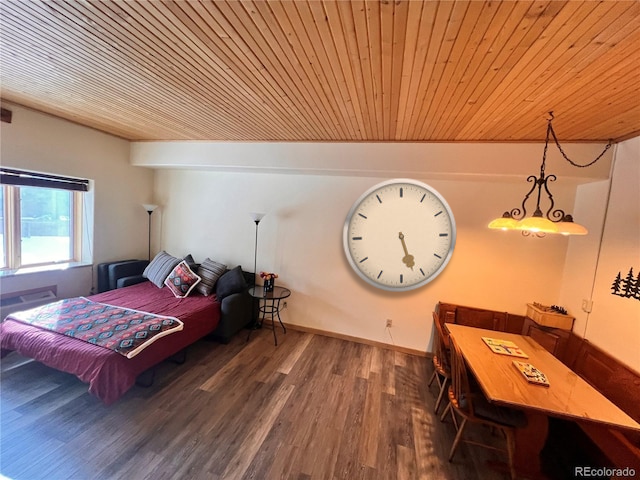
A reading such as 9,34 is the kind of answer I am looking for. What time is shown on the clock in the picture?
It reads 5,27
